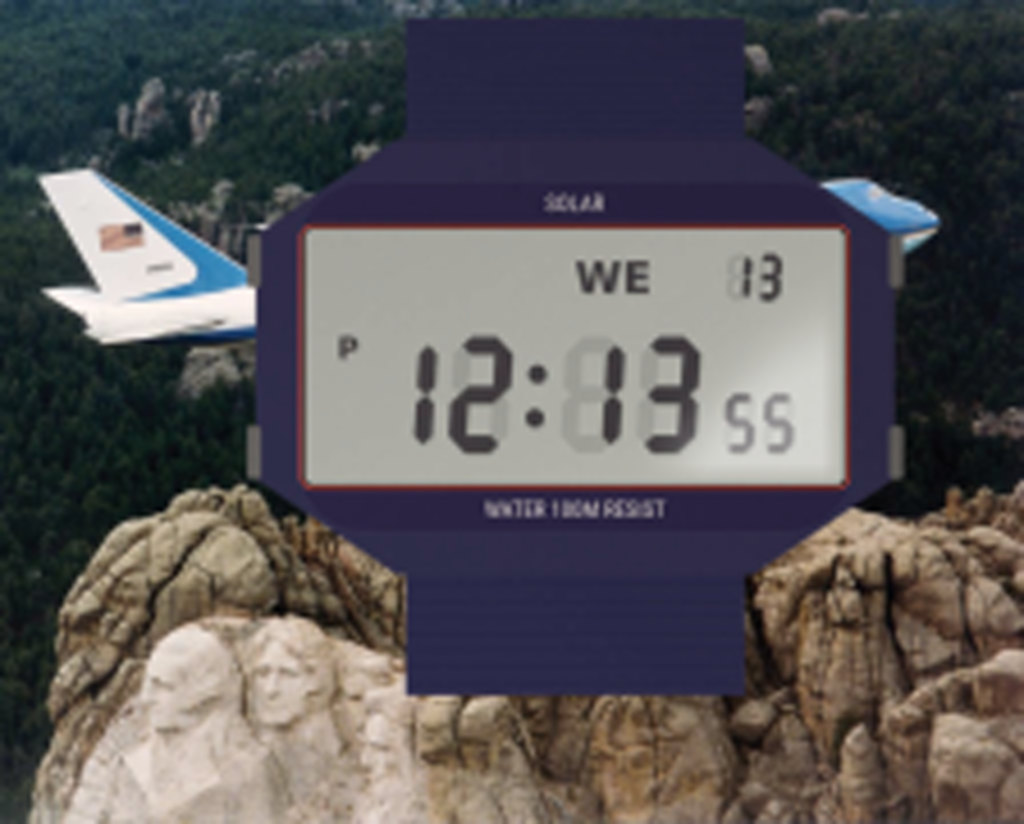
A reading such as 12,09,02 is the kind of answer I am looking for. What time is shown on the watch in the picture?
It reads 12,13,55
